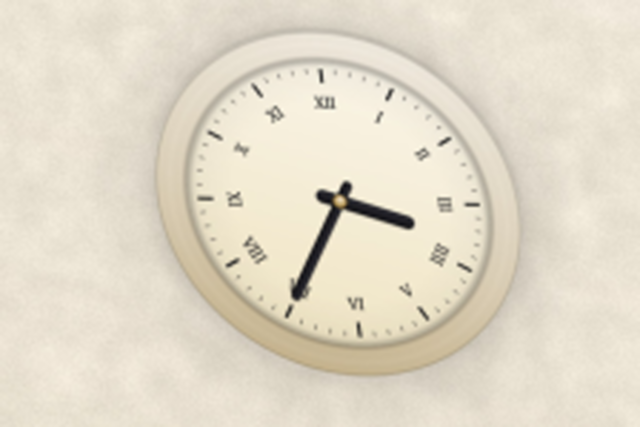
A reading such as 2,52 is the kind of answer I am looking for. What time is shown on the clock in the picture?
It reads 3,35
